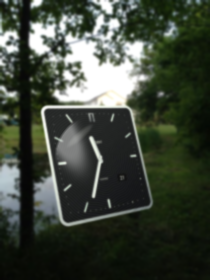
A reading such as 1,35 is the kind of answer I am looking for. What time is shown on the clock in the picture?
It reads 11,34
